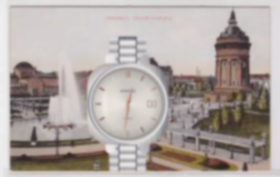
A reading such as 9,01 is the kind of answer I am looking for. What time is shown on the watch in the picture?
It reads 12,31
